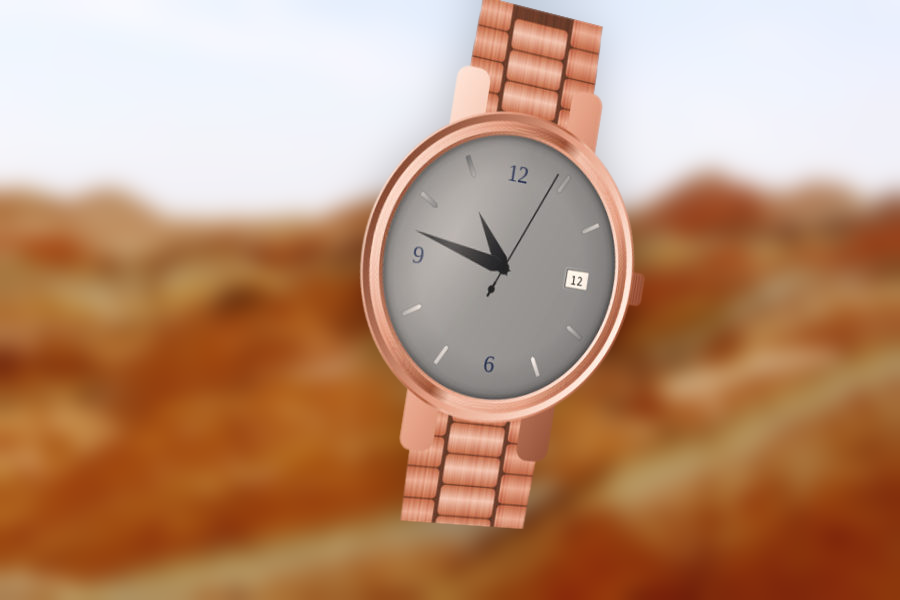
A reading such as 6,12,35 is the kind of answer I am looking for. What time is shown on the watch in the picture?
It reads 10,47,04
